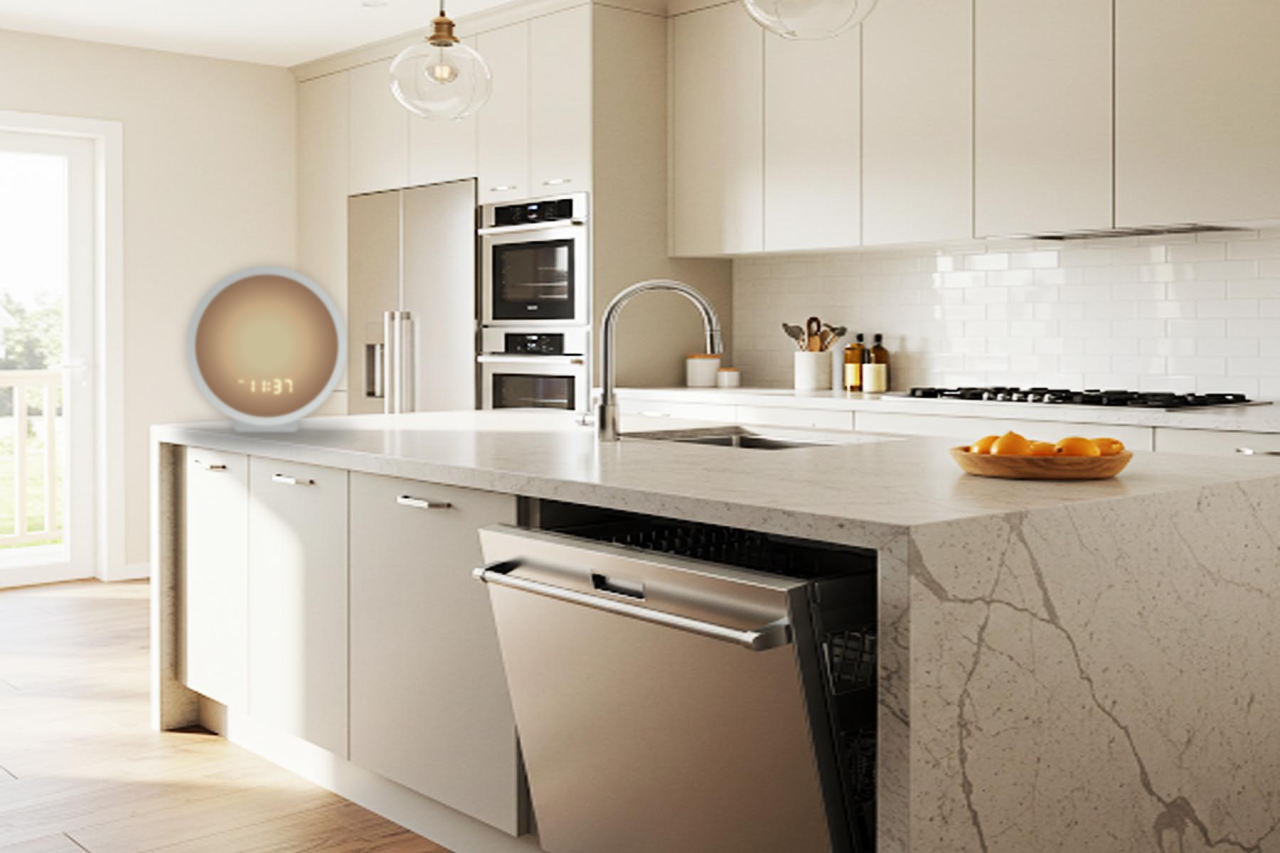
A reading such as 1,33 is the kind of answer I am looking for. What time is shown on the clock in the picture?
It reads 11,37
